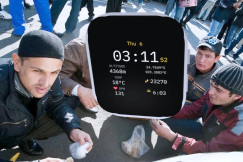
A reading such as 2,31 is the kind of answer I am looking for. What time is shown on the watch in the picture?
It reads 3,11
